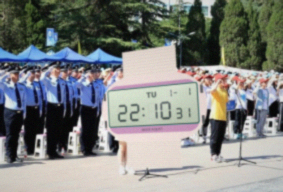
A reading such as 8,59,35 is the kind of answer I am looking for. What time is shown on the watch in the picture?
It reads 22,10,31
